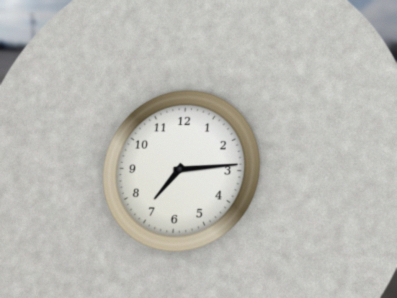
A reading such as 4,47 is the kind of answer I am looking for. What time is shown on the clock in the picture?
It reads 7,14
